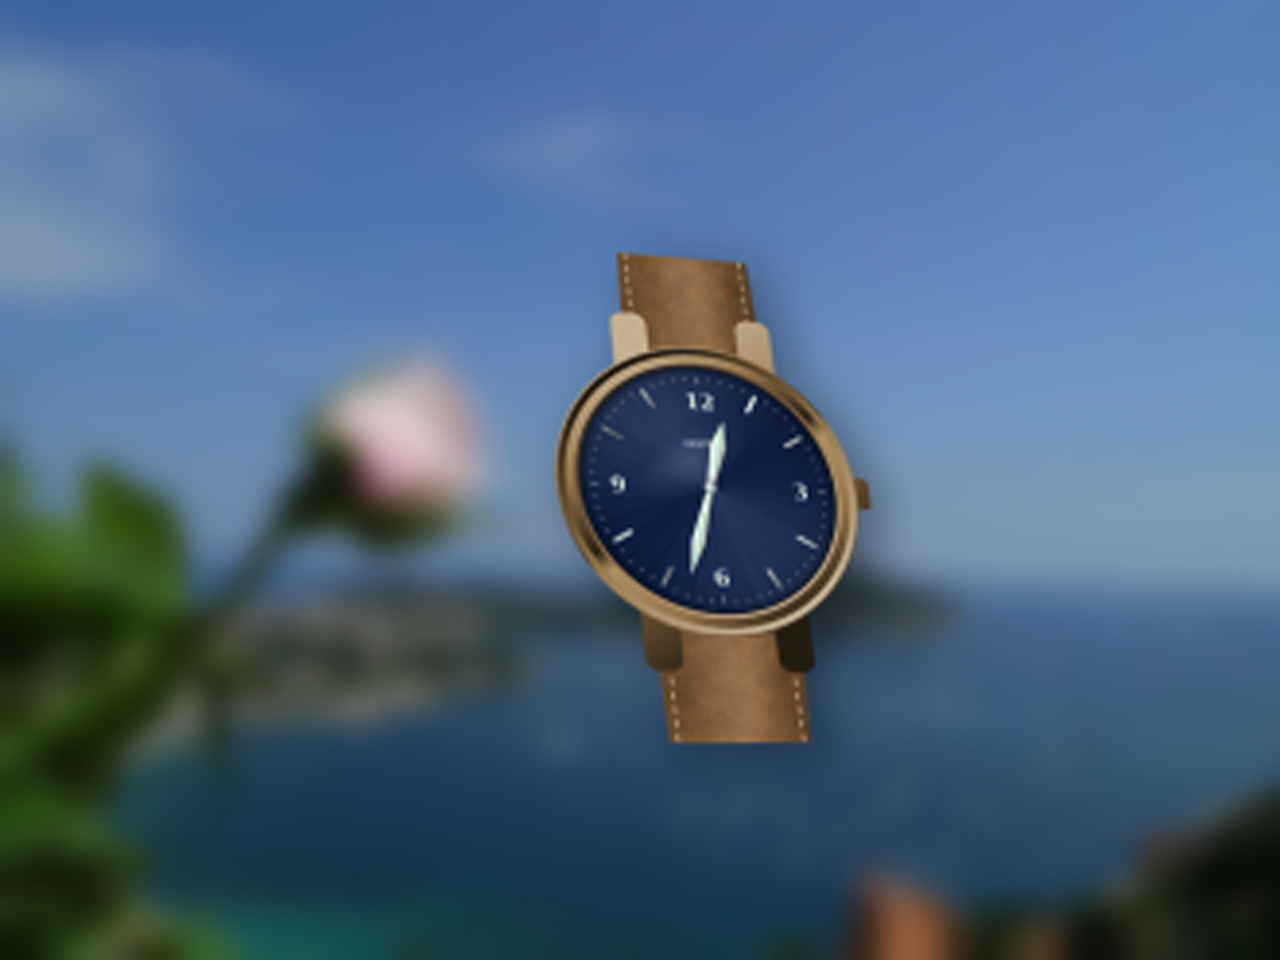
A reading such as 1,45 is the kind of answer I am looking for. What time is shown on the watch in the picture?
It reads 12,33
